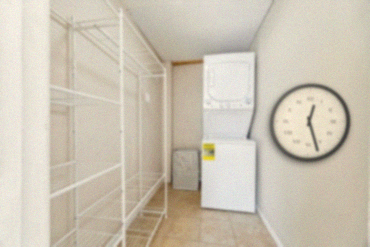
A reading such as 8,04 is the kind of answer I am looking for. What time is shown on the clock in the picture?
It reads 12,27
